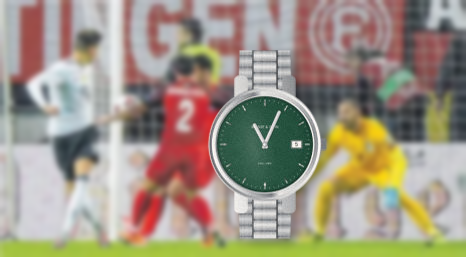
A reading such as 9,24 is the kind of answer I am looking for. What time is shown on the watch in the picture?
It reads 11,04
